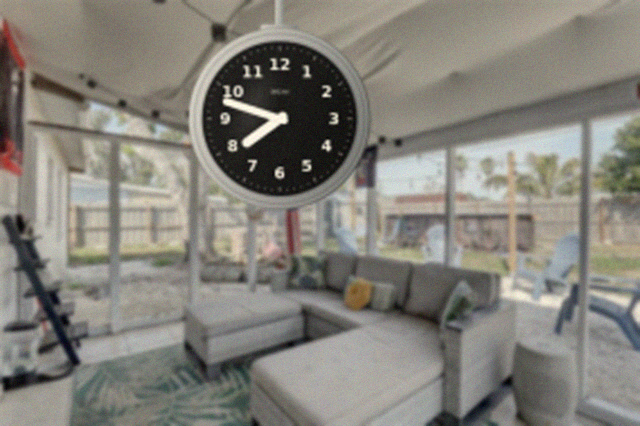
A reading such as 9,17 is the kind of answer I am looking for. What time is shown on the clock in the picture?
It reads 7,48
